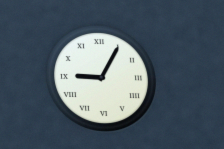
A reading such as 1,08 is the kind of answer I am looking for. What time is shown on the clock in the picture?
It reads 9,05
